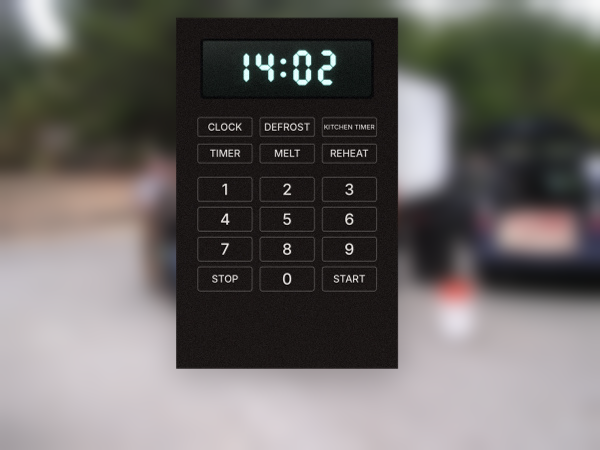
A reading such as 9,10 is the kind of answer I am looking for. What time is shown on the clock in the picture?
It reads 14,02
